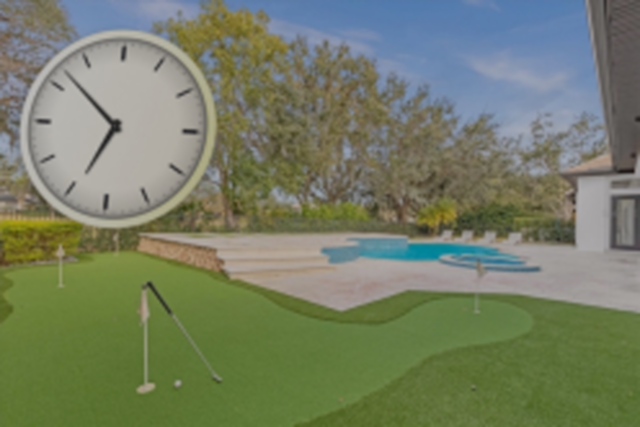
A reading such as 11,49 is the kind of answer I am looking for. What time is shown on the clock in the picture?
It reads 6,52
